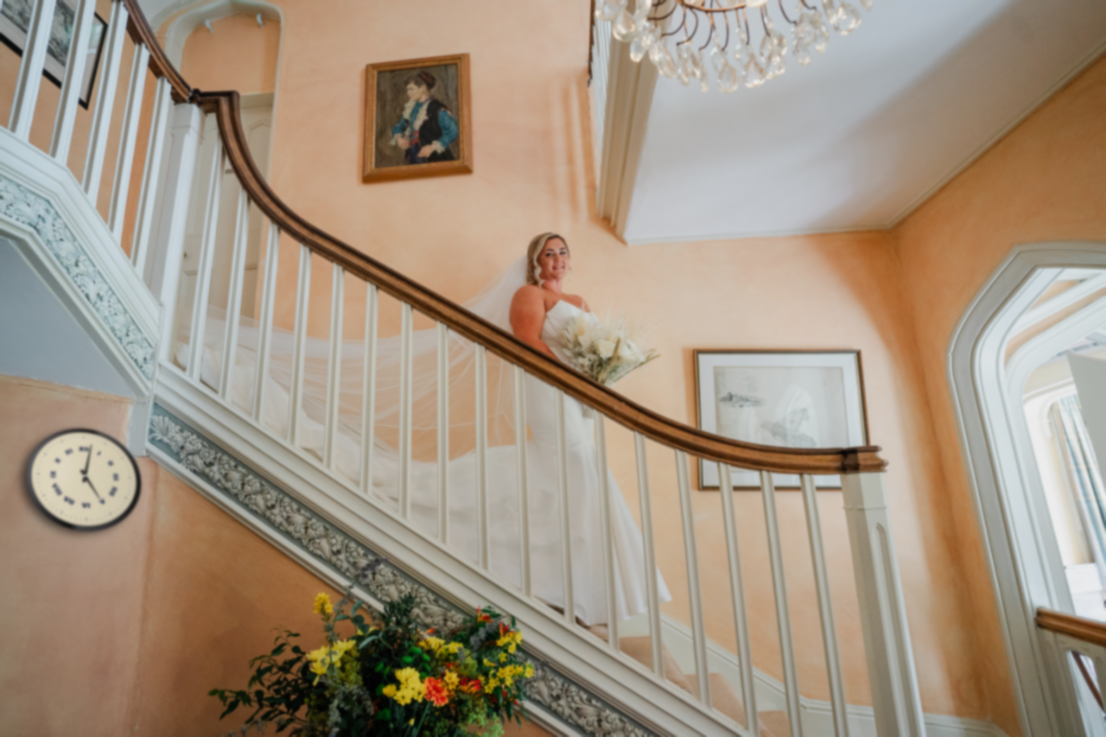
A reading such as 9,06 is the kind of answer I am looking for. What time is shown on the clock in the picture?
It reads 5,02
